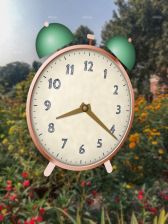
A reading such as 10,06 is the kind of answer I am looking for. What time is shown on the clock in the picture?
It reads 8,21
